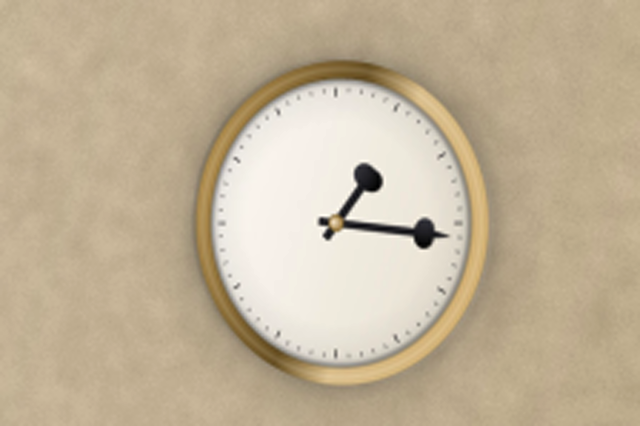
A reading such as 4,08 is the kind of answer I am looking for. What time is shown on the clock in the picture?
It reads 1,16
